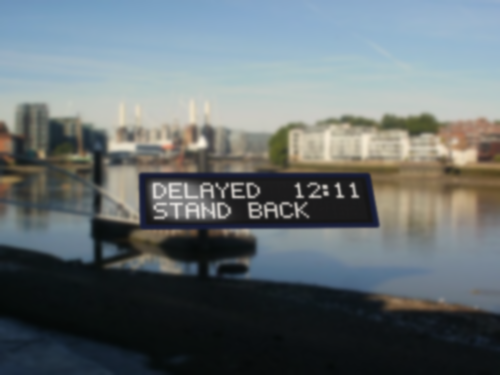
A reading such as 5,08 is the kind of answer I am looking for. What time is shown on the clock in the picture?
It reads 12,11
